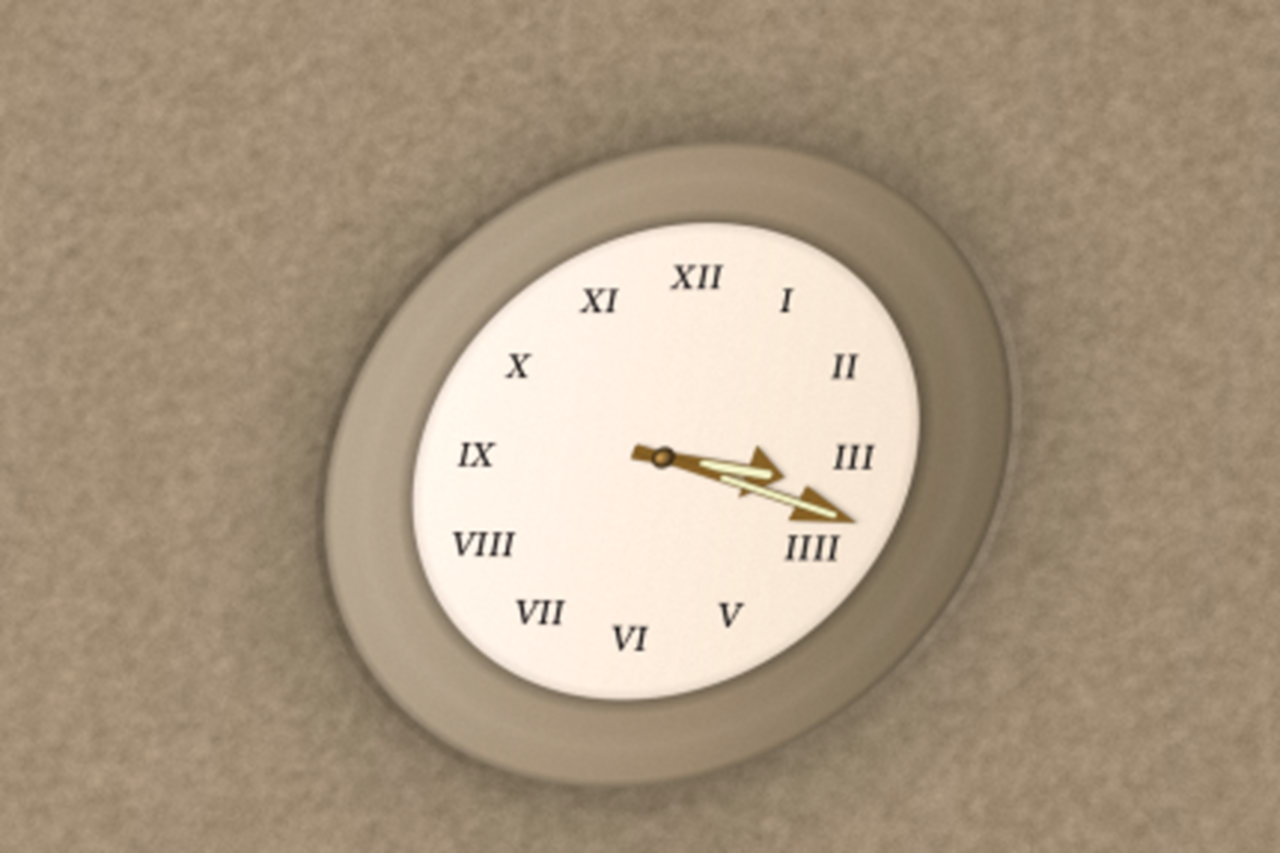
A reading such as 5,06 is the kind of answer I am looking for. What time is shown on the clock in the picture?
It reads 3,18
